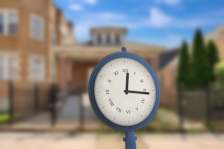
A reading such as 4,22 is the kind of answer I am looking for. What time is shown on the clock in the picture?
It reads 12,16
